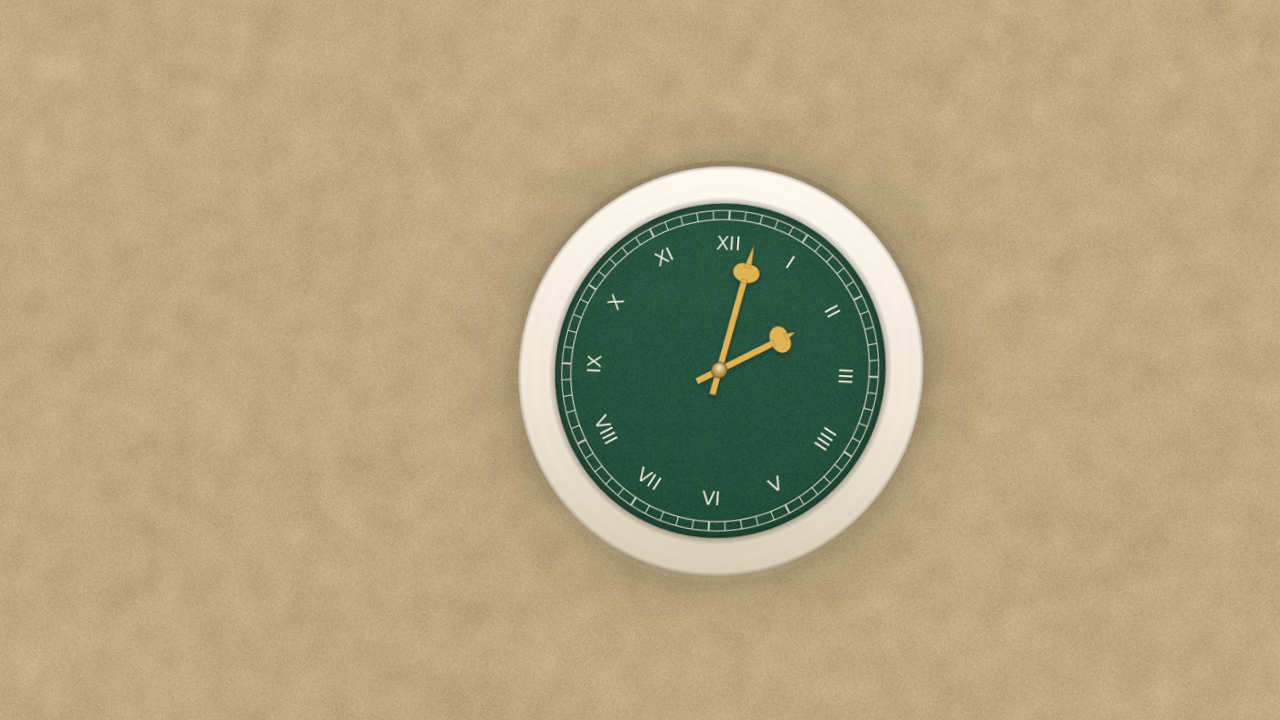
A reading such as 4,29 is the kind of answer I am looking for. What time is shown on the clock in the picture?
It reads 2,02
